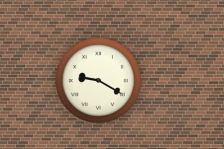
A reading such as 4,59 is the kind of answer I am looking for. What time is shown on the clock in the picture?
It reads 9,20
